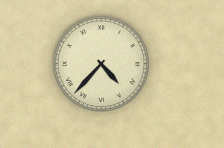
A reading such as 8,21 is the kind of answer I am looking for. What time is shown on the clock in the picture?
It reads 4,37
